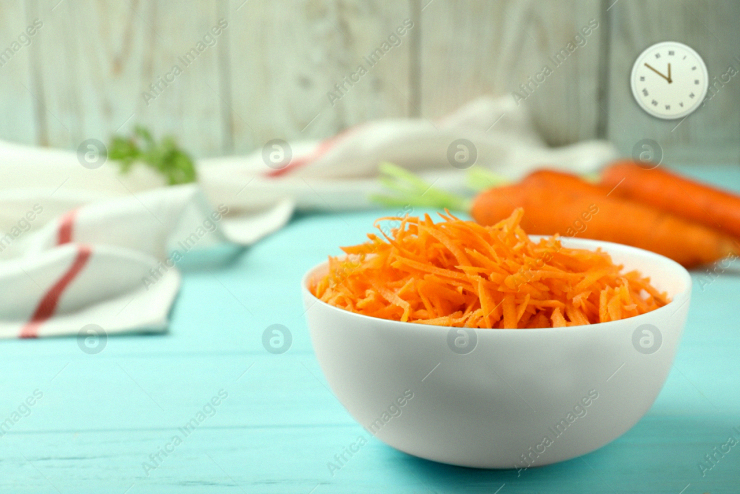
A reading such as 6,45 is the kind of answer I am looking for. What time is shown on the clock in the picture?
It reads 11,50
